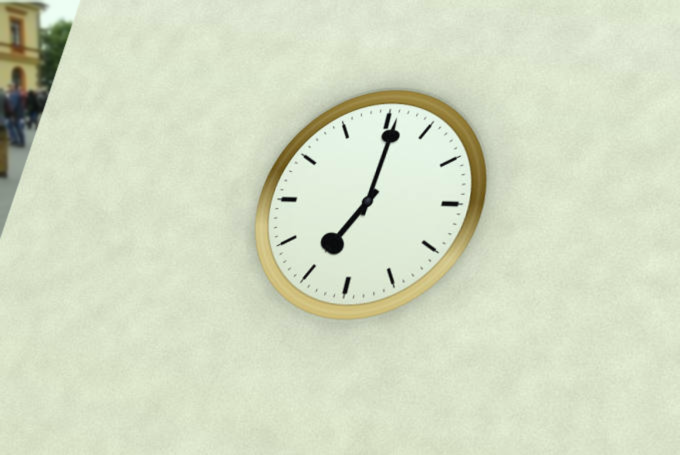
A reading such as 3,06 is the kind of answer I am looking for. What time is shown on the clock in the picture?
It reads 7,01
